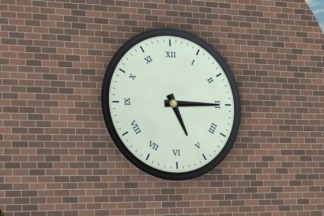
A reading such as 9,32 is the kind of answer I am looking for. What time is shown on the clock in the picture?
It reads 5,15
